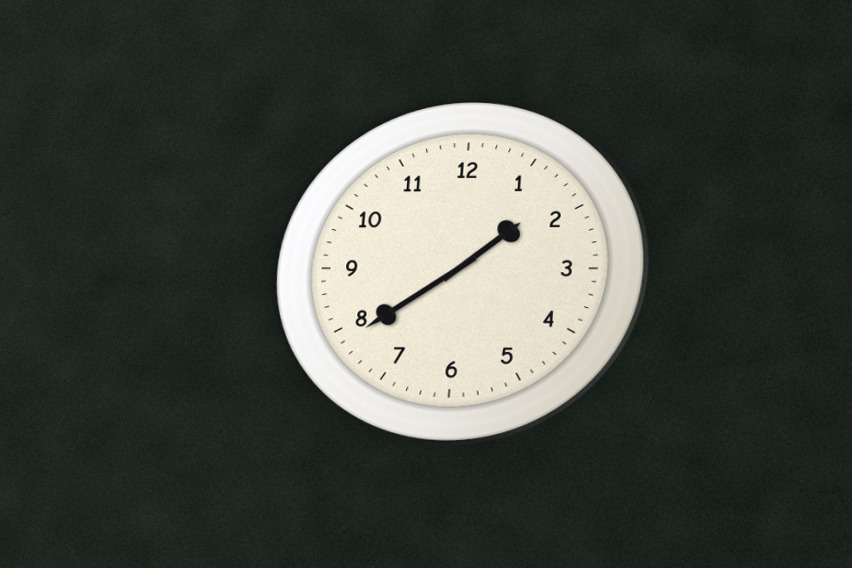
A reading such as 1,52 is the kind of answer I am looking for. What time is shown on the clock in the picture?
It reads 1,39
